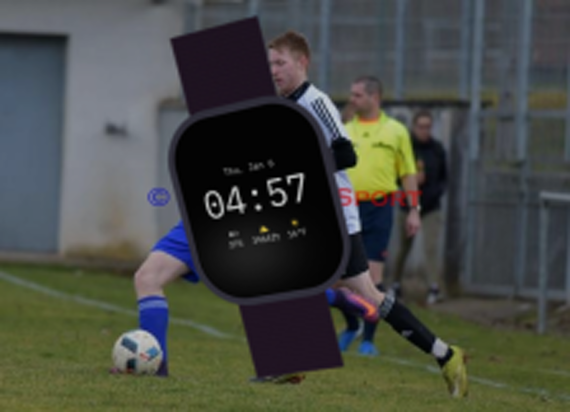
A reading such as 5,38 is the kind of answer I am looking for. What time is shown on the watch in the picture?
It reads 4,57
